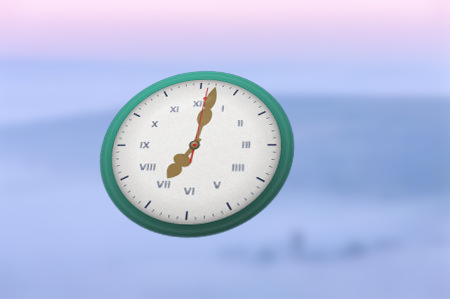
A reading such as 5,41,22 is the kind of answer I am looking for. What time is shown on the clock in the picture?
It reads 7,02,01
